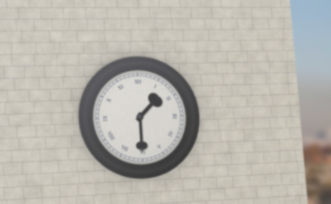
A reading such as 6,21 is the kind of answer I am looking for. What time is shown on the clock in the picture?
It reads 1,30
